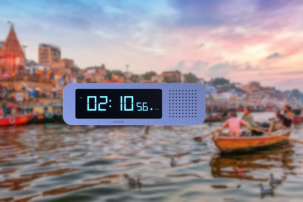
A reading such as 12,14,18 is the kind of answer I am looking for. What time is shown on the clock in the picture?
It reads 2,10,56
